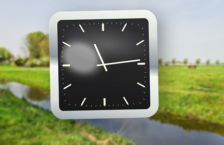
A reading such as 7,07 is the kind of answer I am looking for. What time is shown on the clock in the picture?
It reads 11,14
